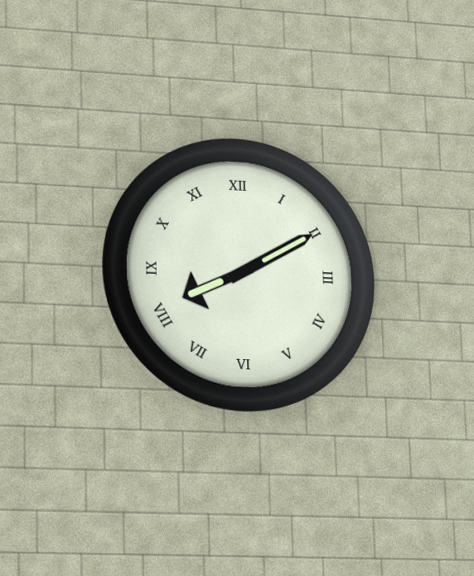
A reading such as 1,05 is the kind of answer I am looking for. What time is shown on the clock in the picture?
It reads 8,10
